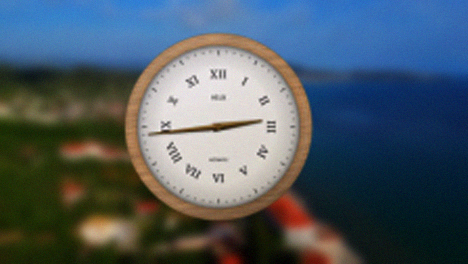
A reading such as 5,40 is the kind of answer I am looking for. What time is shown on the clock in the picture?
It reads 2,44
